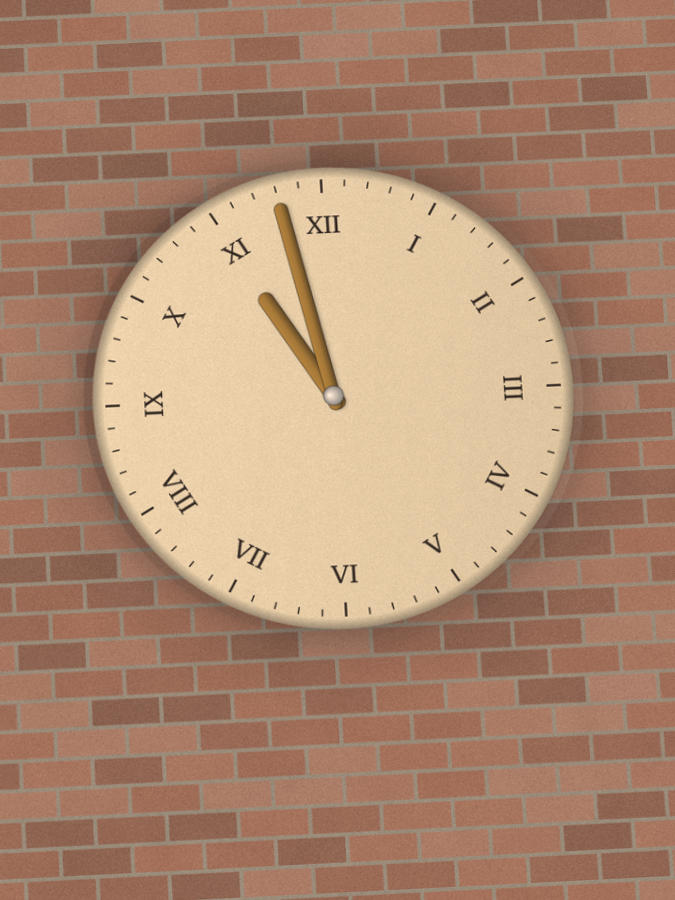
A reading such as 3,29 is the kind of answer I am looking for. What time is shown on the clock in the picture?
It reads 10,58
